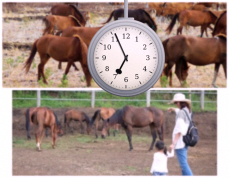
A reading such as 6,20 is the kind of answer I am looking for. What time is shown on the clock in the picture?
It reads 6,56
